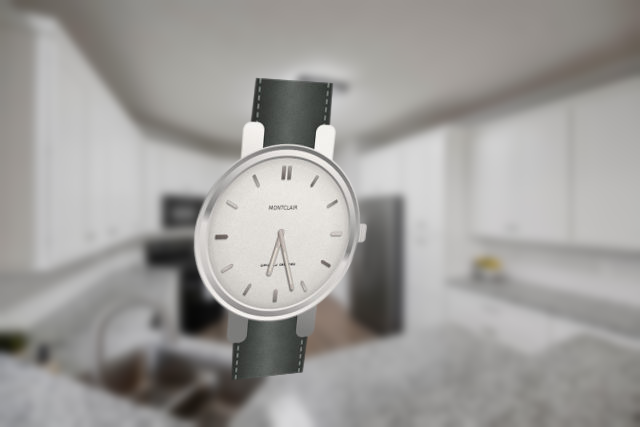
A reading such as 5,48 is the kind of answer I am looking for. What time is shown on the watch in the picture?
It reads 6,27
